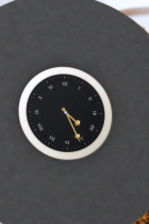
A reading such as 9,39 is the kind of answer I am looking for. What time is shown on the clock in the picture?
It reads 4,26
